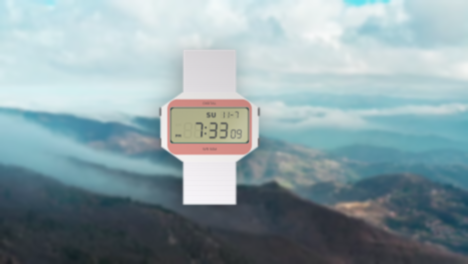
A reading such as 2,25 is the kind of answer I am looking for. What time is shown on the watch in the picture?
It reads 7,33
